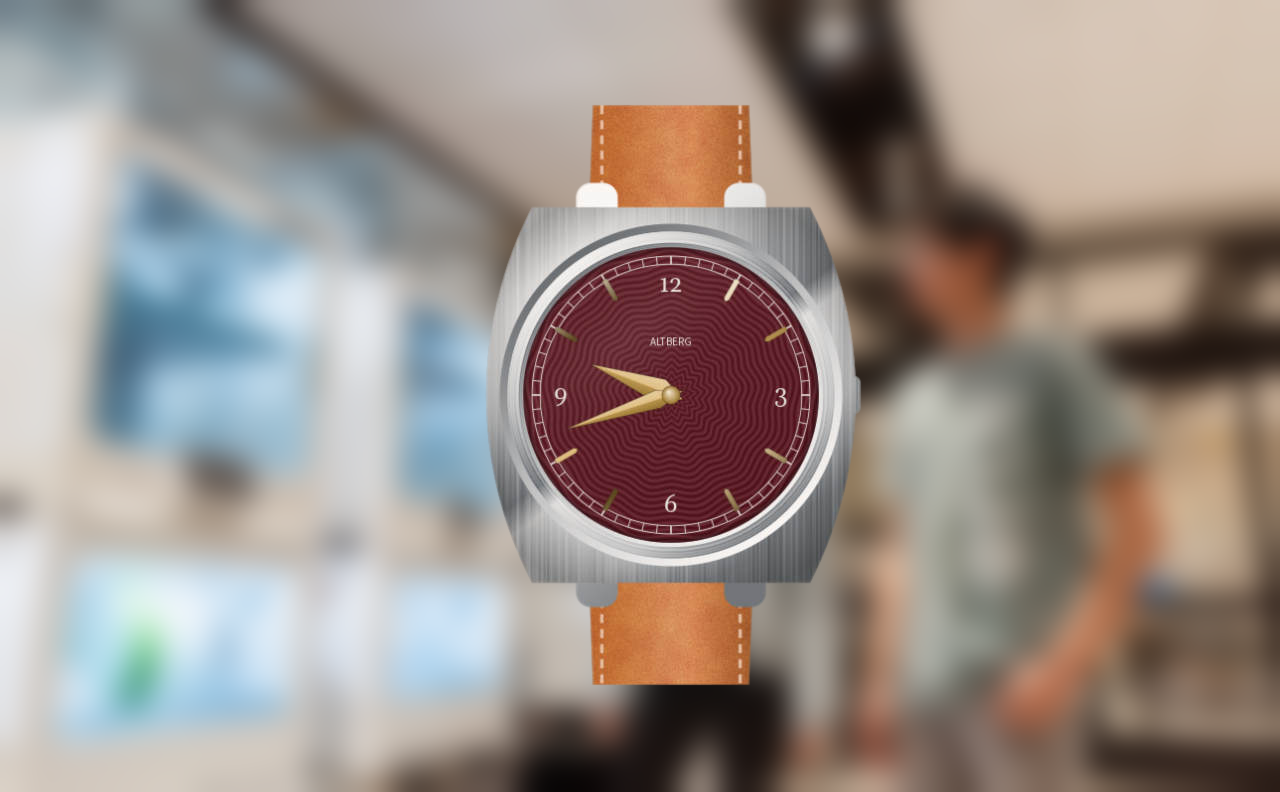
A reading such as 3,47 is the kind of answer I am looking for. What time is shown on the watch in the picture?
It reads 9,42
